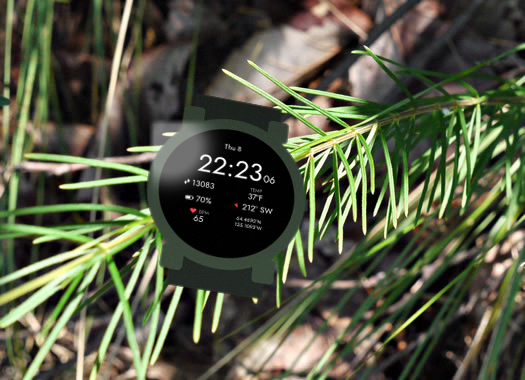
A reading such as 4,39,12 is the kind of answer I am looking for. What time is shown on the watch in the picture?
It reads 22,23,06
